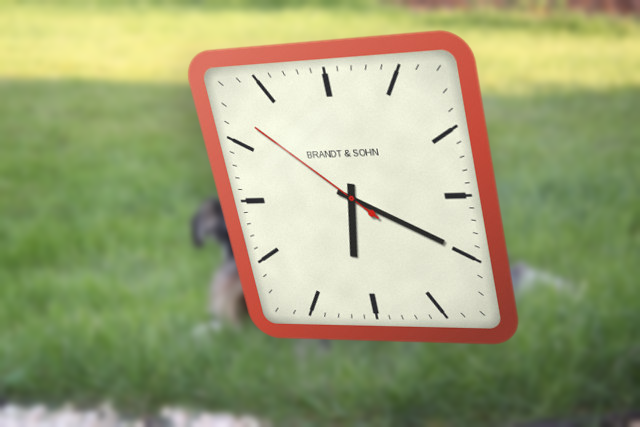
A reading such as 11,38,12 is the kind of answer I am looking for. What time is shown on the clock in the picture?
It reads 6,19,52
